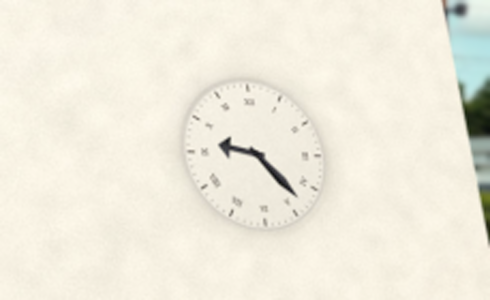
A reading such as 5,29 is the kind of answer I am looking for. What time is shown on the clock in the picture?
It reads 9,23
